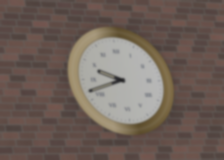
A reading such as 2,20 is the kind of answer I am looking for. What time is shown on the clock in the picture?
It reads 9,42
